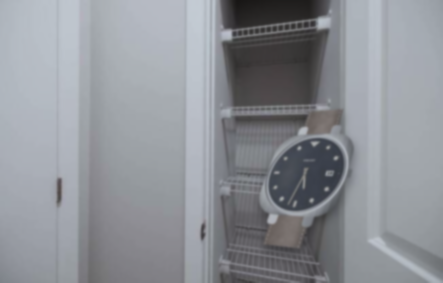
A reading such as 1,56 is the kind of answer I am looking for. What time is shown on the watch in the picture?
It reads 5,32
